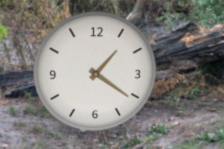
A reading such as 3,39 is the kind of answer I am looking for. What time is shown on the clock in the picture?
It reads 1,21
